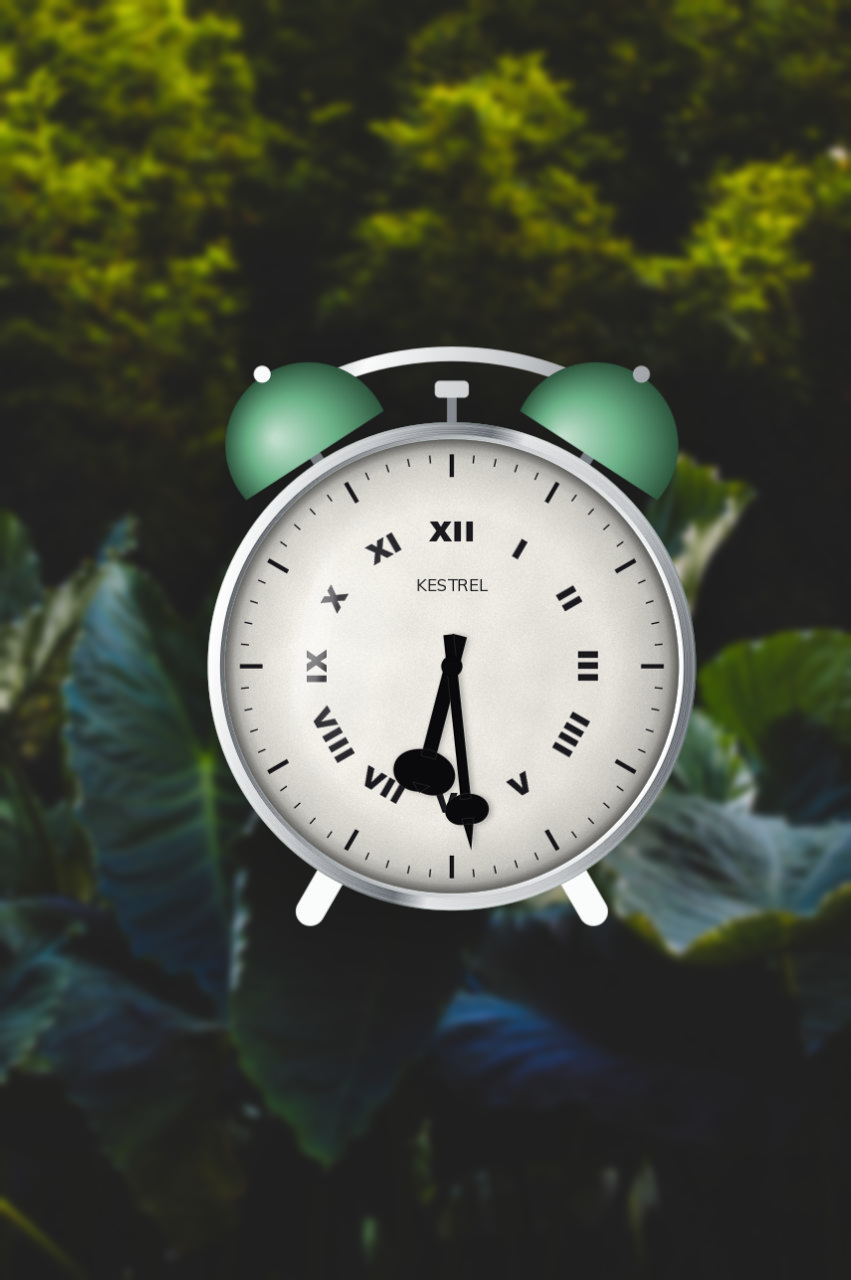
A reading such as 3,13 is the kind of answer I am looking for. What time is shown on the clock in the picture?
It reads 6,29
